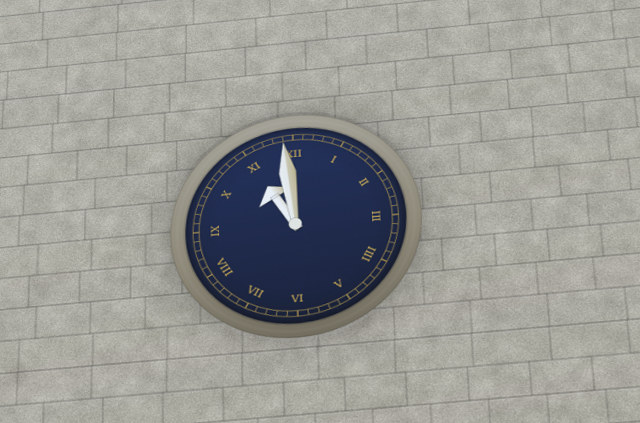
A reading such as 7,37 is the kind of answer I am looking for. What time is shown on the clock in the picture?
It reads 10,59
